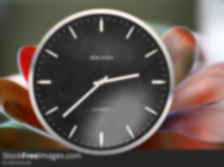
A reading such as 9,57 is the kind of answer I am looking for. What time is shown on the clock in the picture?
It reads 2,38
